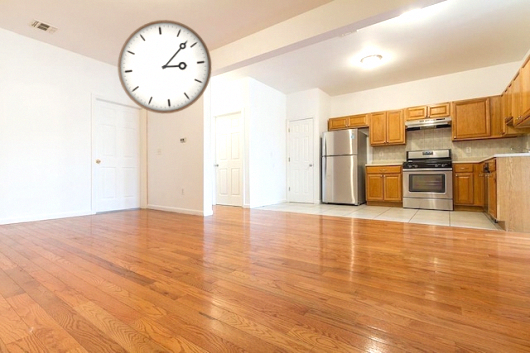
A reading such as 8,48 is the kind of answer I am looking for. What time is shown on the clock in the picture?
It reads 3,08
